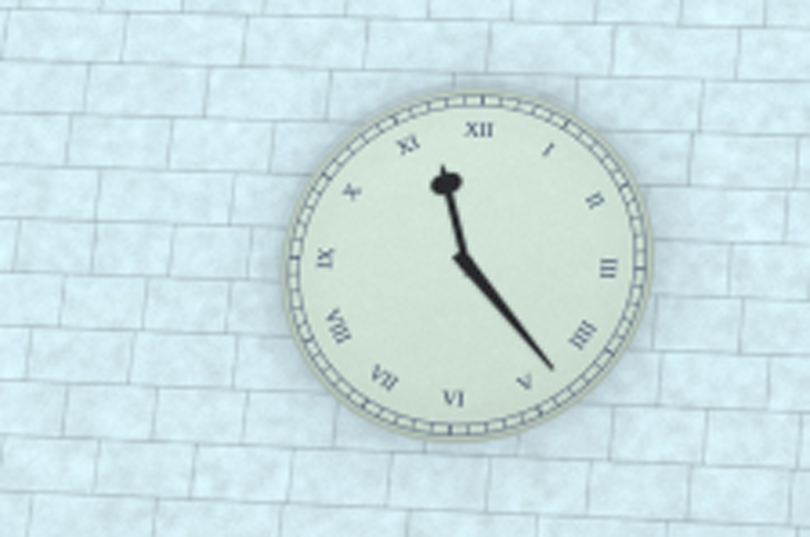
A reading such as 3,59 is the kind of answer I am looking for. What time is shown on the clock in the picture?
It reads 11,23
